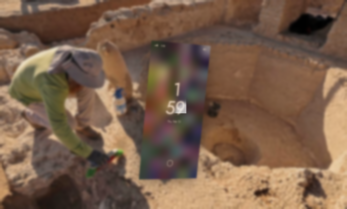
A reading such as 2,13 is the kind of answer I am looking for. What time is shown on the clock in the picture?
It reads 1,59
